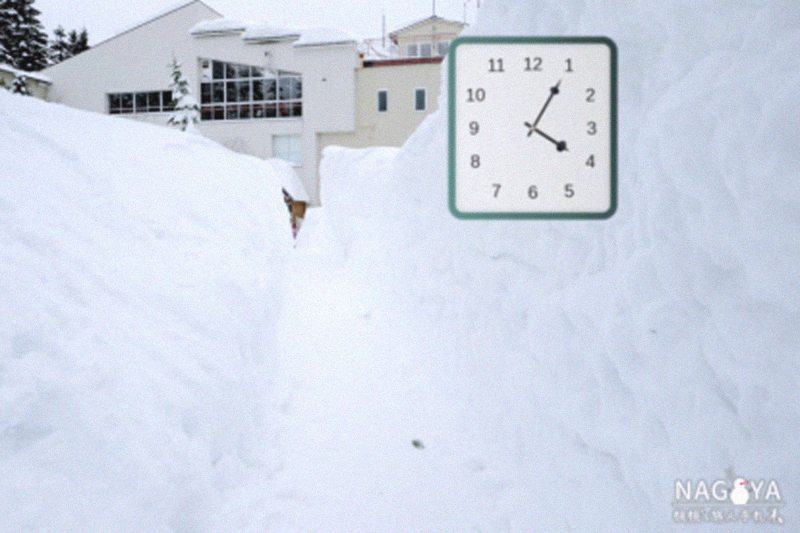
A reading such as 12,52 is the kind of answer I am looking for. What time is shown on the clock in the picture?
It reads 4,05
